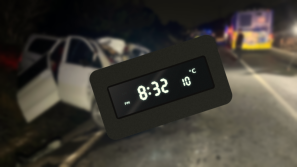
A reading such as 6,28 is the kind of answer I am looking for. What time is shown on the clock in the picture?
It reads 8,32
